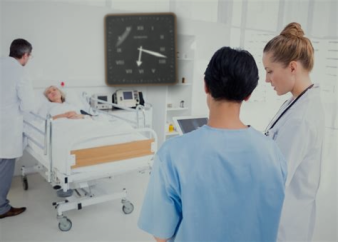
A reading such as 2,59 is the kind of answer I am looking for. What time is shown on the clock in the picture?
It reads 6,18
